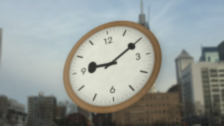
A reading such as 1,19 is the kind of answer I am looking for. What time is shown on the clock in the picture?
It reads 9,10
